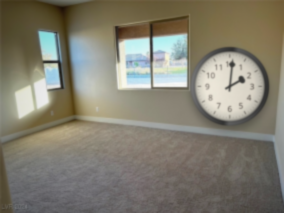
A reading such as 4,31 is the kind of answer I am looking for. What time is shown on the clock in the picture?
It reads 2,01
